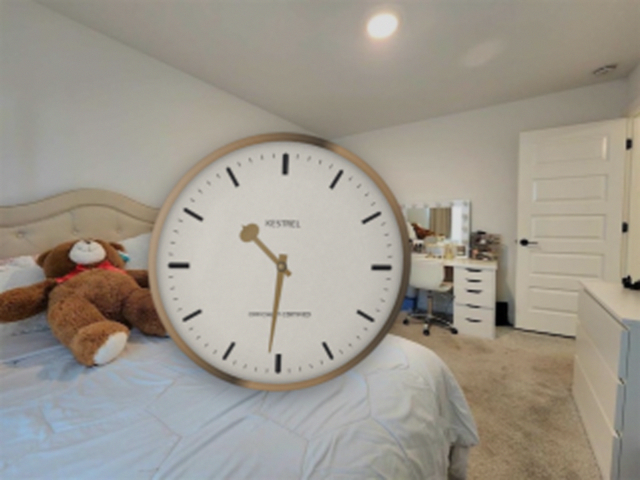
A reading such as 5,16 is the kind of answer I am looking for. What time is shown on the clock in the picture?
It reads 10,31
